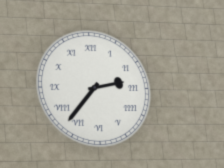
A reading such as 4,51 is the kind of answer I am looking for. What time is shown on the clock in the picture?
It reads 2,37
